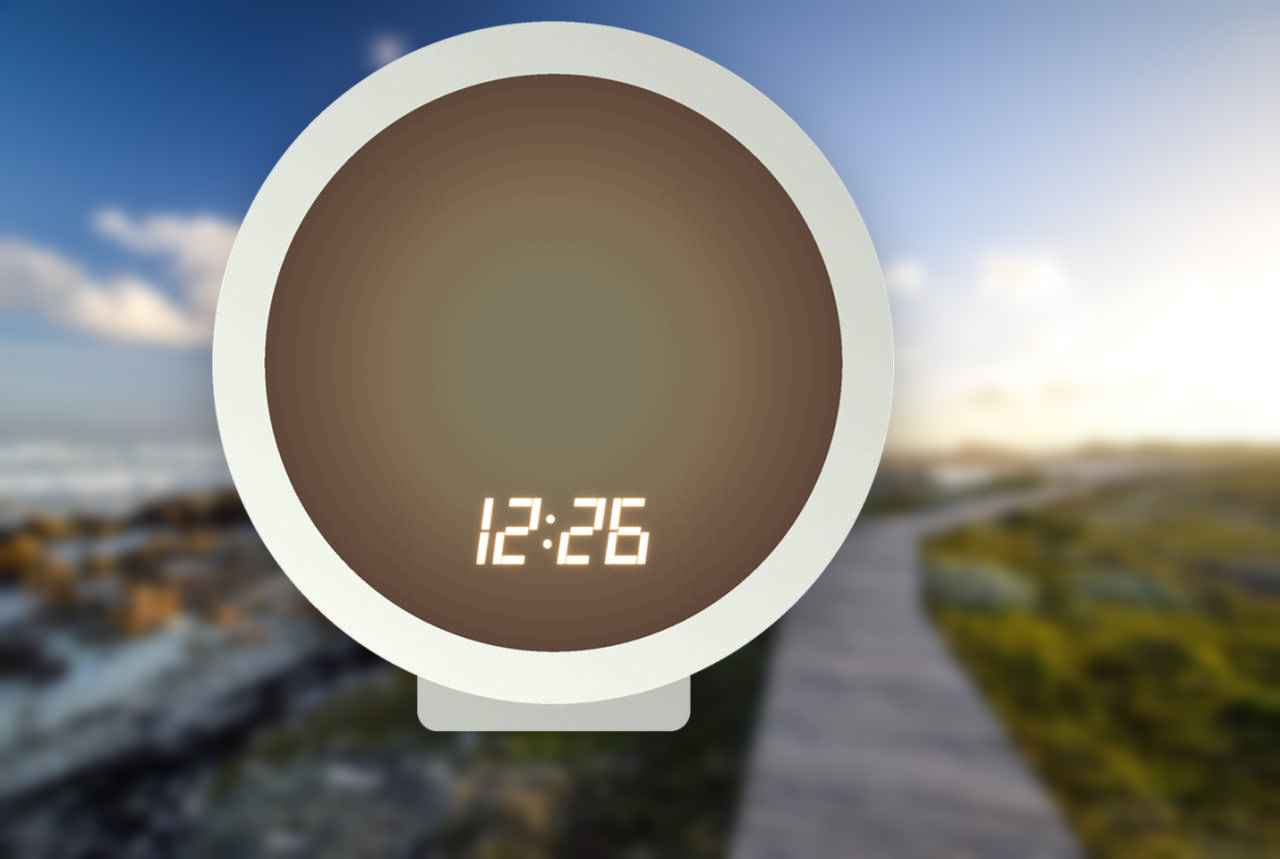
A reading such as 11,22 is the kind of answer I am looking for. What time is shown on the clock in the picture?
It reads 12,26
